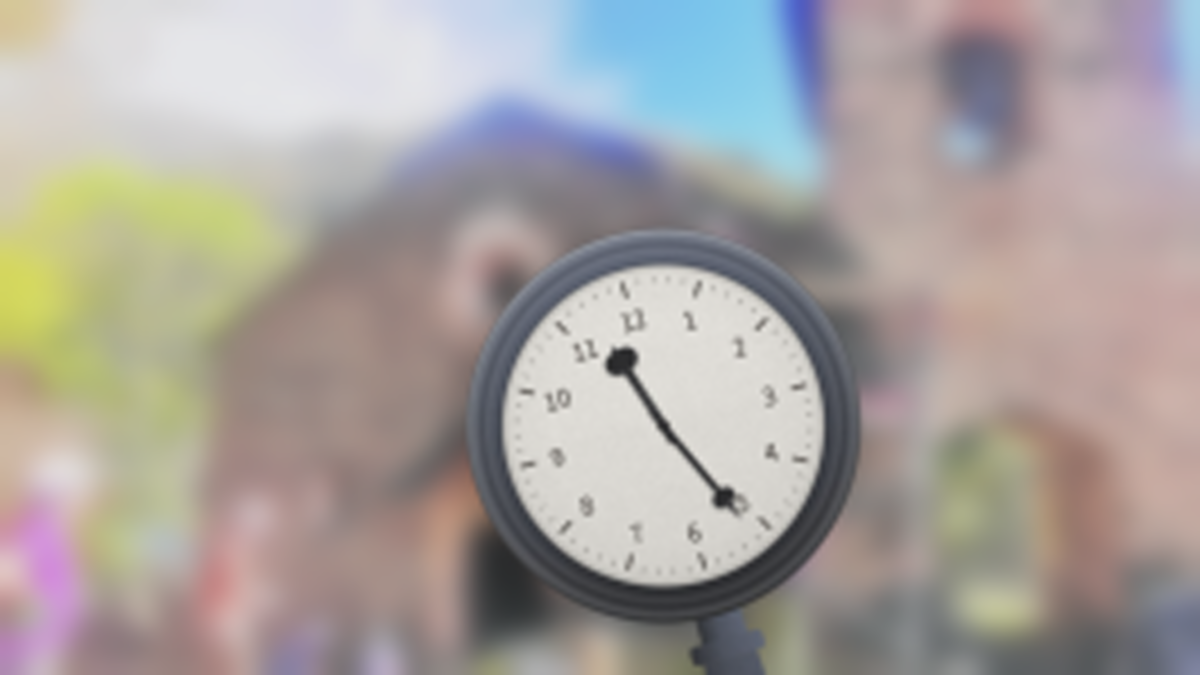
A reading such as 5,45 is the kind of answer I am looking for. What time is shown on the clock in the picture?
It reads 11,26
